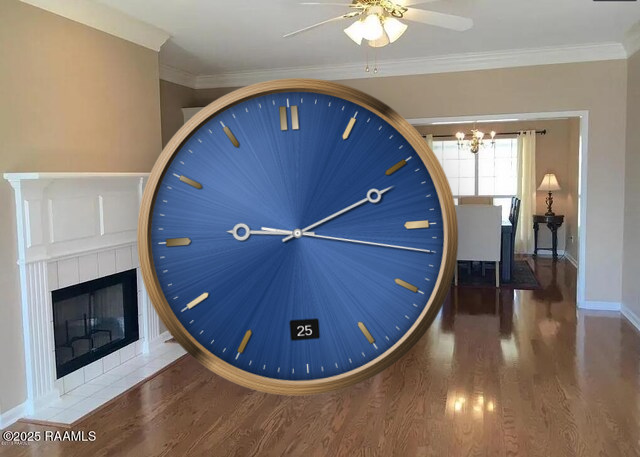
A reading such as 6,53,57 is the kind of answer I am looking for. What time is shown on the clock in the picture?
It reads 9,11,17
